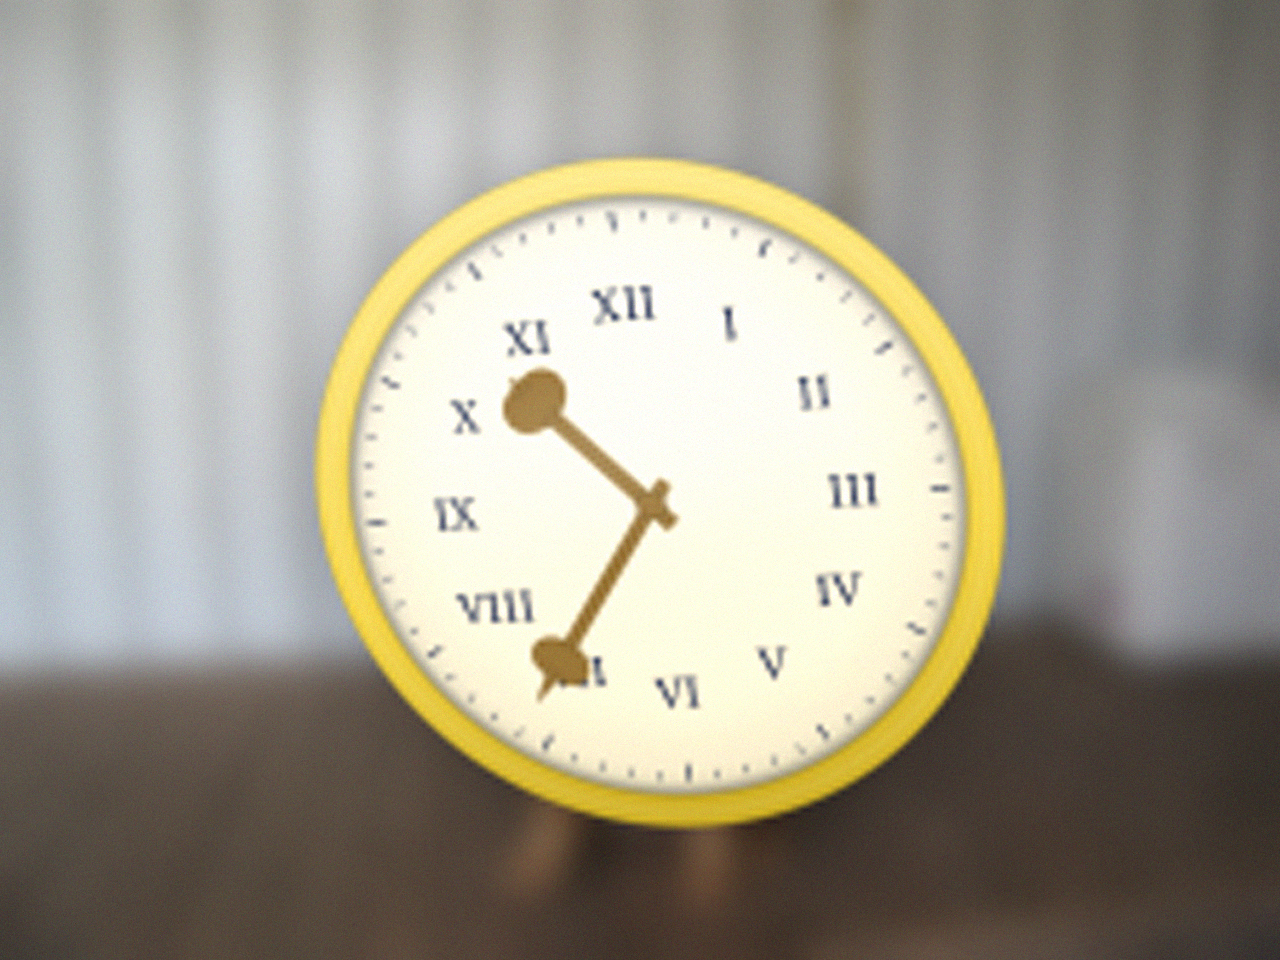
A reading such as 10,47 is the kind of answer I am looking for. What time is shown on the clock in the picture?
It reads 10,36
